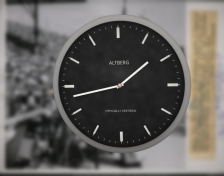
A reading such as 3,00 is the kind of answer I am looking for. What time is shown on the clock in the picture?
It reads 1,43
